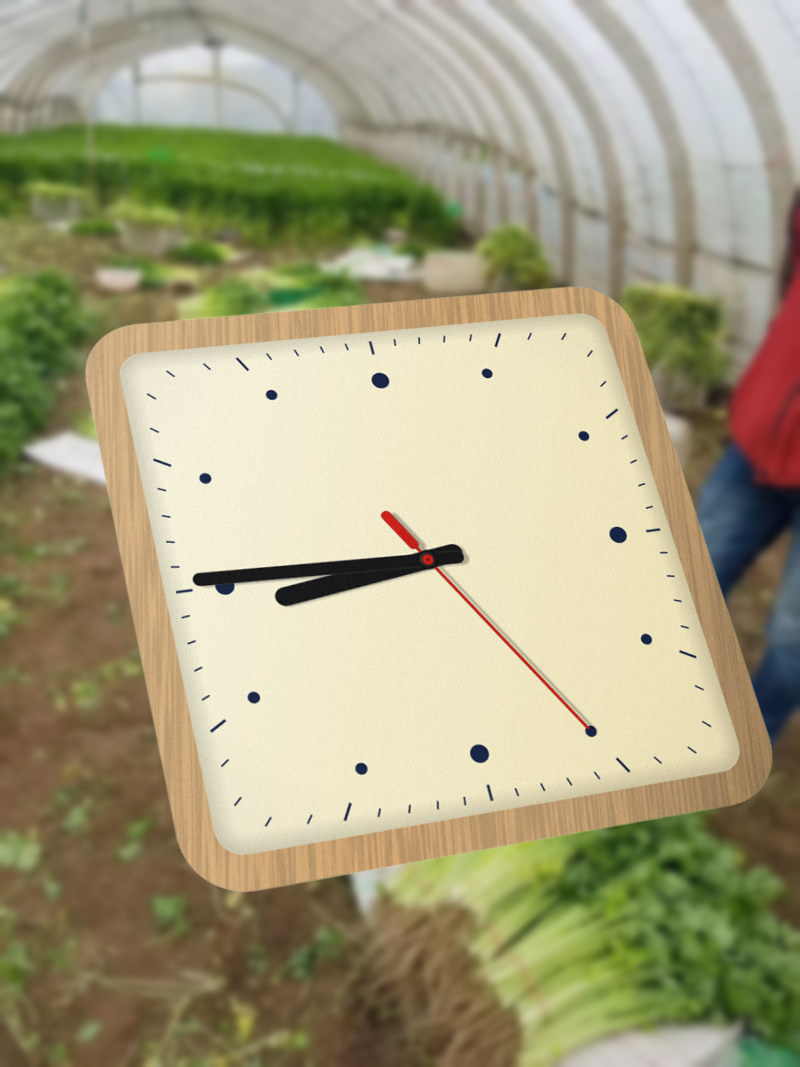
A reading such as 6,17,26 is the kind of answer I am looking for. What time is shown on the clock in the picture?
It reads 8,45,25
